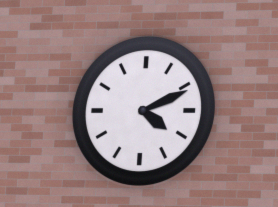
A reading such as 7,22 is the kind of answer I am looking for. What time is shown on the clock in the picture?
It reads 4,11
